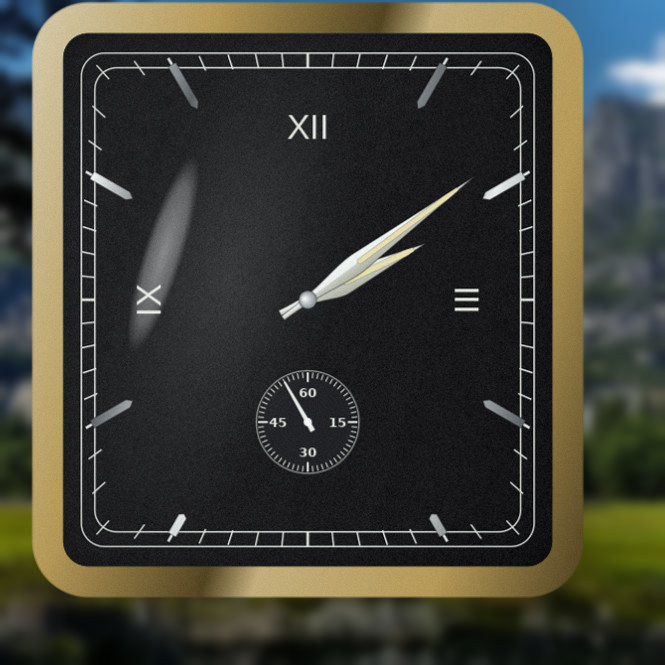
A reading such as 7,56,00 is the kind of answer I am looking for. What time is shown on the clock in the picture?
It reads 2,08,55
